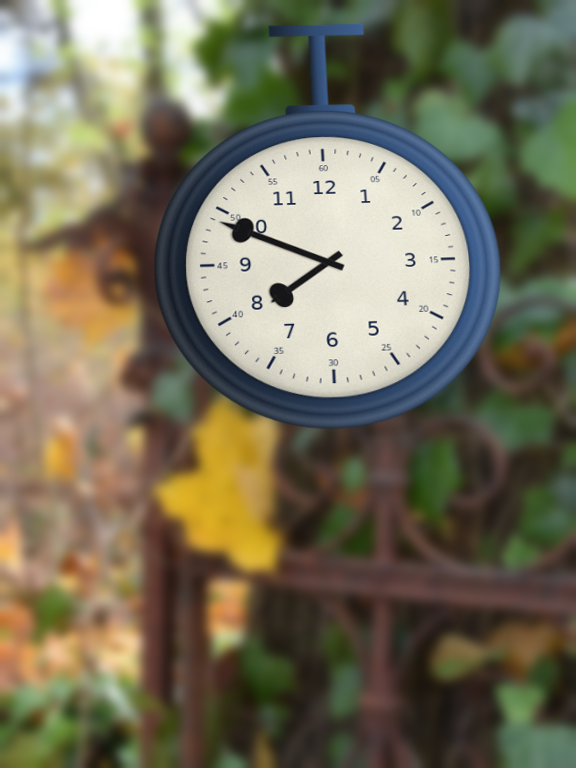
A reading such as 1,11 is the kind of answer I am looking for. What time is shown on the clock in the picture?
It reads 7,49
